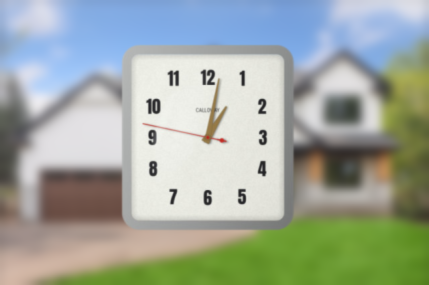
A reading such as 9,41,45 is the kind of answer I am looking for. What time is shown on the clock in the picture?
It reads 1,01,47
